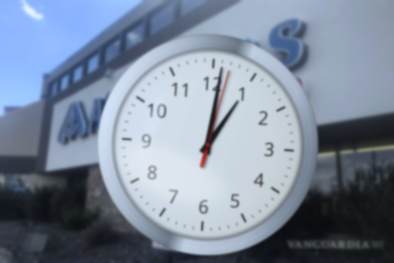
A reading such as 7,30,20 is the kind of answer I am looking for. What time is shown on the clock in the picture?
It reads 1,01,02
